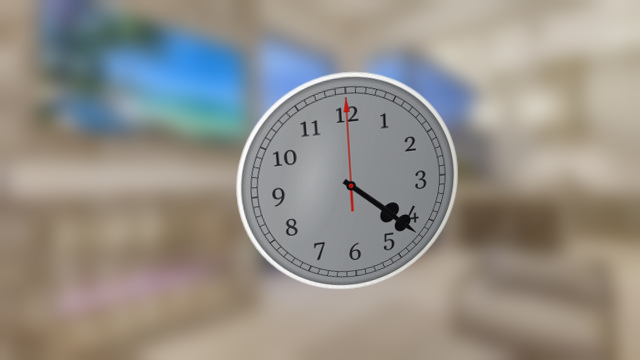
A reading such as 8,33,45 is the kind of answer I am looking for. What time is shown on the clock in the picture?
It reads 4,22,00
